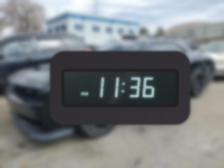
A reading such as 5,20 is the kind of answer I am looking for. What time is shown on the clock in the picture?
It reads 11,36
